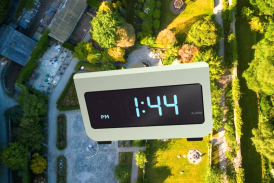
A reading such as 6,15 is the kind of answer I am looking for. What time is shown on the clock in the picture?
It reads 1,44
